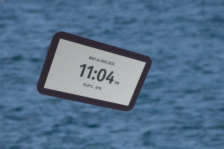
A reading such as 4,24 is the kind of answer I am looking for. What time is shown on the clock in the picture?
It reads 11,04
